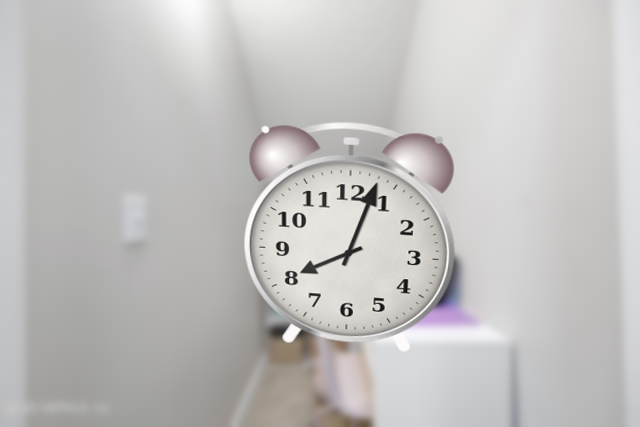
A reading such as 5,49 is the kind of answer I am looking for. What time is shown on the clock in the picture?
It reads 8,03
